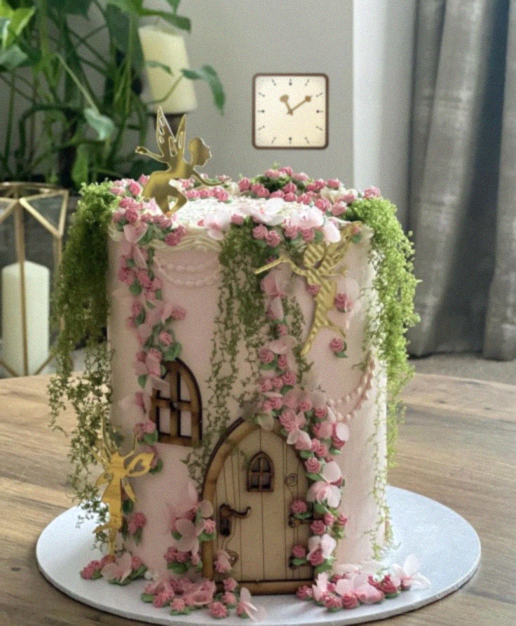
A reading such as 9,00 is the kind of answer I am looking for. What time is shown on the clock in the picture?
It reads 11,09
